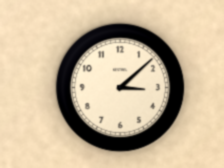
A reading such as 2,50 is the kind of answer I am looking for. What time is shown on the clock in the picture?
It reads 3,08
